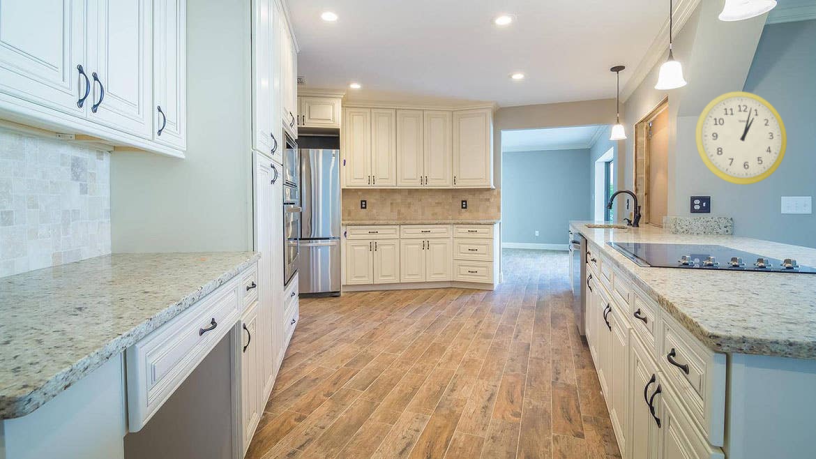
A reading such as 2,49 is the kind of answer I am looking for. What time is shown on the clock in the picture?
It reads 1,03
